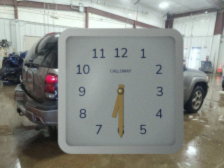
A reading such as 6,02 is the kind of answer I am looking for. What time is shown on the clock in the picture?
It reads 6,30
